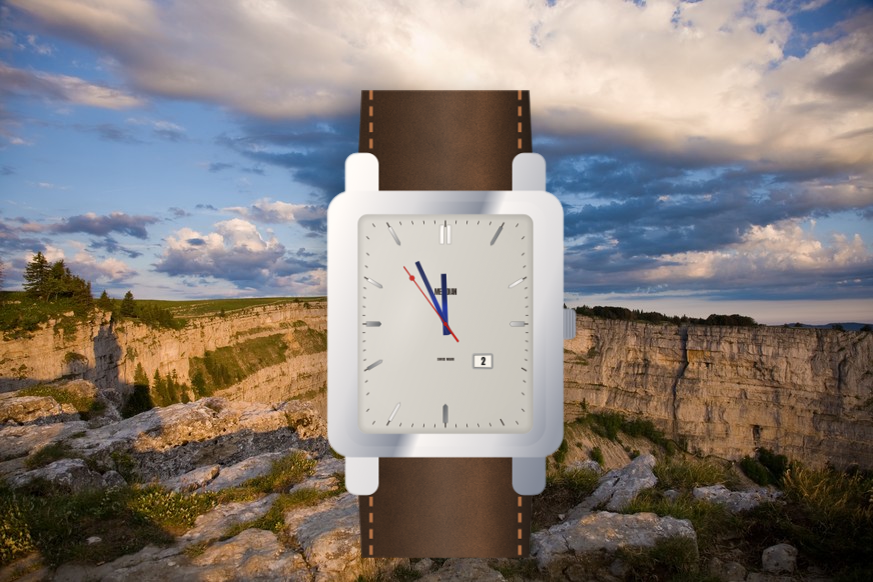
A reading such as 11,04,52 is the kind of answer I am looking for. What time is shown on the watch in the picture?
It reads 11,55,54
